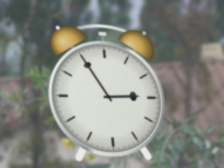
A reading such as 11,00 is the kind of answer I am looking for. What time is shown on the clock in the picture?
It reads 2,55
